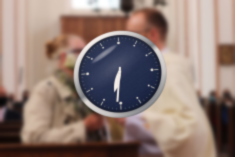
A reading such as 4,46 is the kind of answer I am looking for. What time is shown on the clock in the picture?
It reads 6,31
